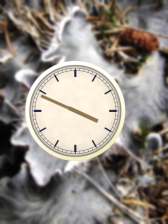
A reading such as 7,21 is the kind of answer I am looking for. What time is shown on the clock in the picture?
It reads 3,49
